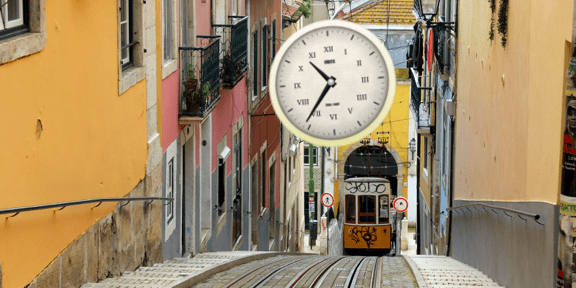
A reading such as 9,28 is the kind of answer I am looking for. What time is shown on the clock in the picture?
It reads 10,36
